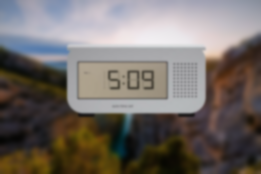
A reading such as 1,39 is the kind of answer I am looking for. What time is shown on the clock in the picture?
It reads 5,09
